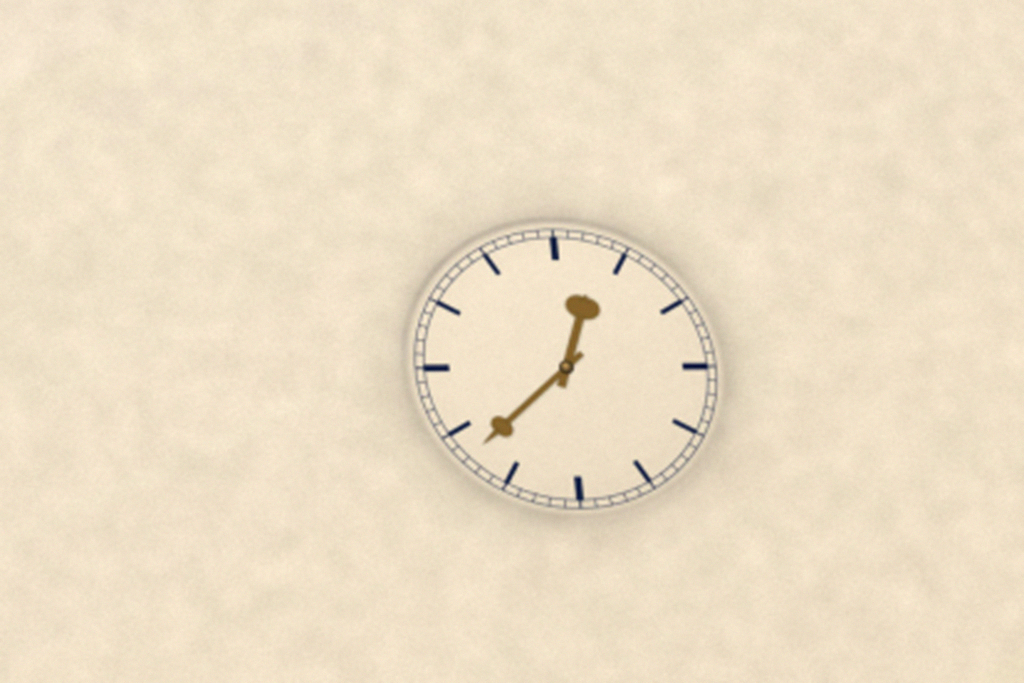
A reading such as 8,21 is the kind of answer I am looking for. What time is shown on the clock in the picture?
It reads 12,38
